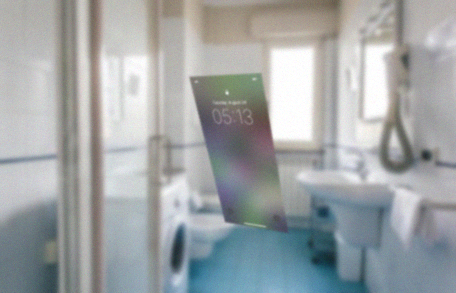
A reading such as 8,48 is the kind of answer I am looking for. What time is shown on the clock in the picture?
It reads 5,13
